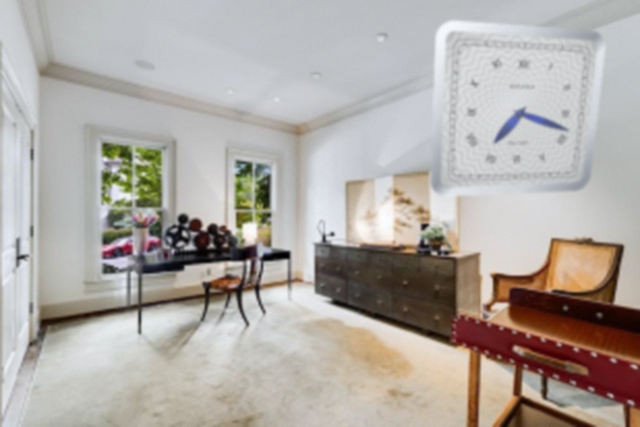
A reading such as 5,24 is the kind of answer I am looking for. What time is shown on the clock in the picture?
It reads 7,18
